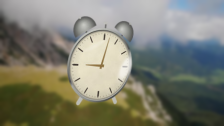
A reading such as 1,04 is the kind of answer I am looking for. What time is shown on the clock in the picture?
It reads 9,02
